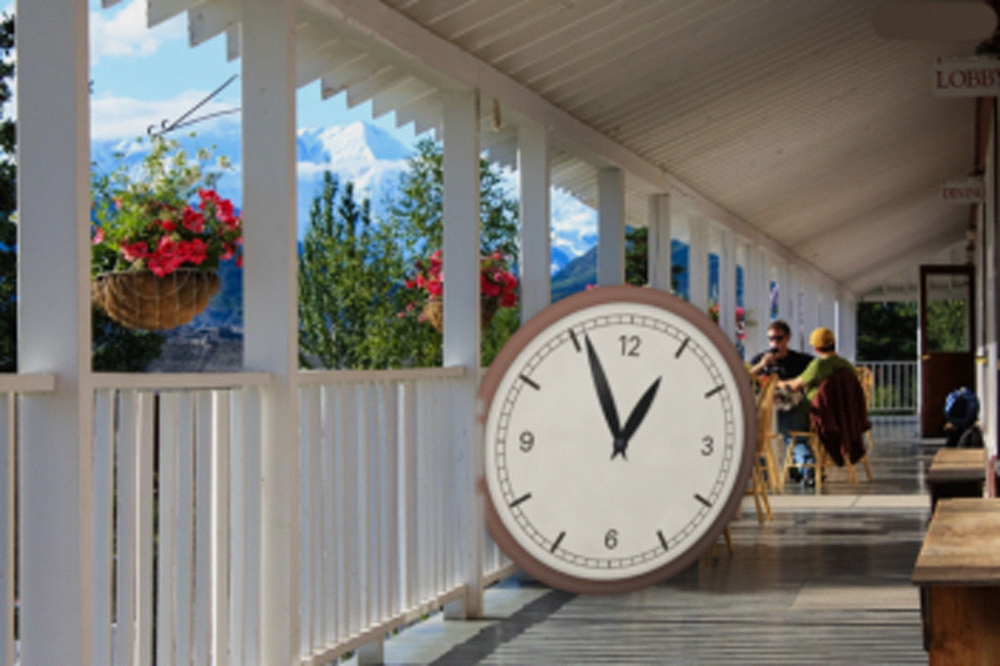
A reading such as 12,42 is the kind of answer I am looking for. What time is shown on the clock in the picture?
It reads 12,56
